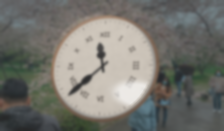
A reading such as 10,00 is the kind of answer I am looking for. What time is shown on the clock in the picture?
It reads 11,38
